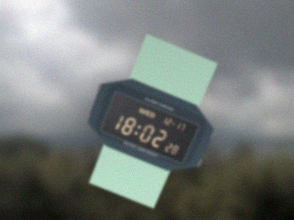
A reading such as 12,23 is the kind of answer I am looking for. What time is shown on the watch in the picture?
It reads 18,02
